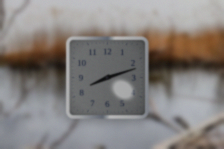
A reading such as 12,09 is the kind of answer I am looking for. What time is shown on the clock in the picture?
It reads 8,12
